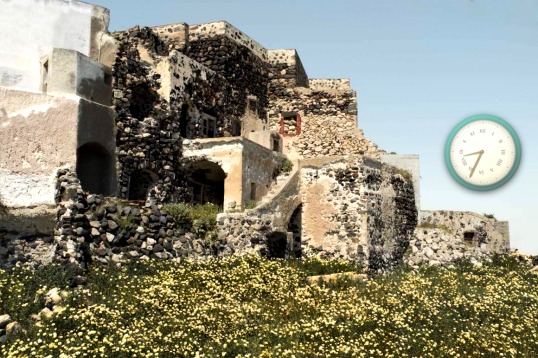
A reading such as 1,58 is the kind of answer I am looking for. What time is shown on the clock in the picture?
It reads 8,34
